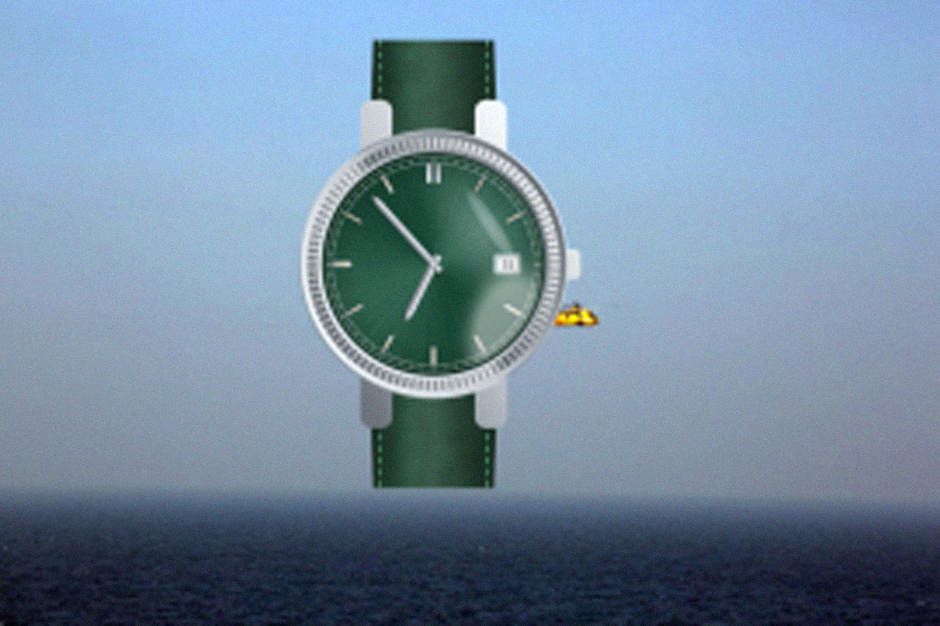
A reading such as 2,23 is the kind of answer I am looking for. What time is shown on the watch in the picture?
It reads 6,53
